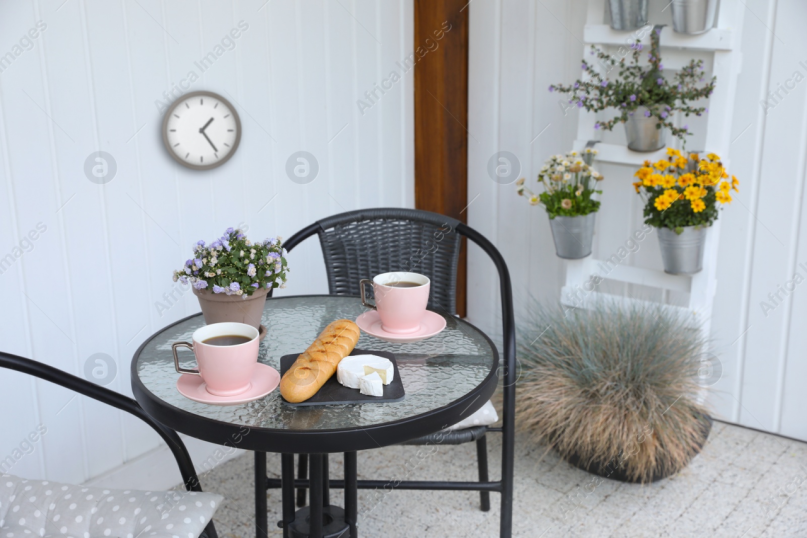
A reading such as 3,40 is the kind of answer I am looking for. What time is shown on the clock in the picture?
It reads 1,24
